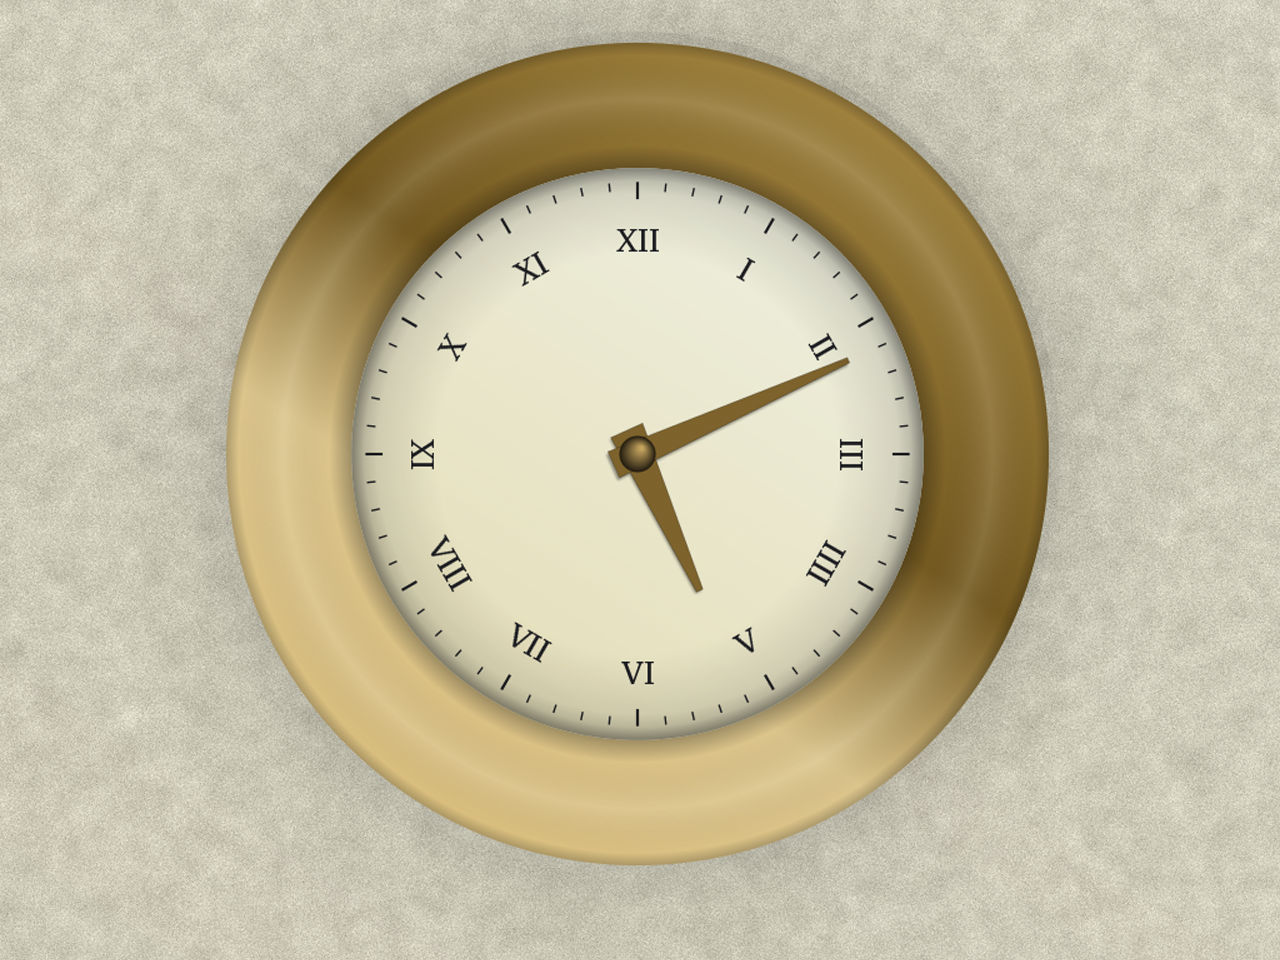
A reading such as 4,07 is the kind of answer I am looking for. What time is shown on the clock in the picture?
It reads 5,11
